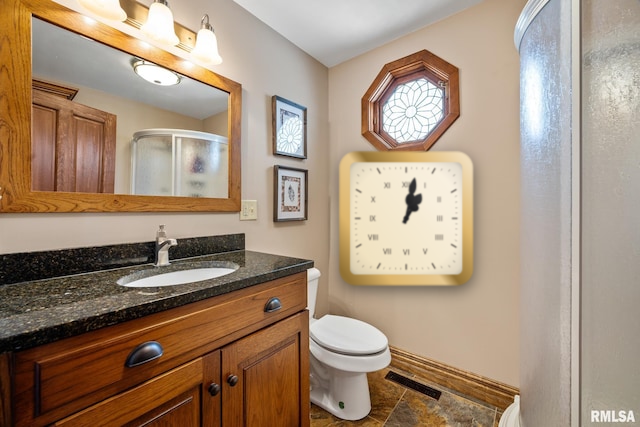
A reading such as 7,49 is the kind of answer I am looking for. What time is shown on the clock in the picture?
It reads 1,02
